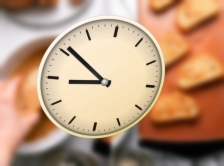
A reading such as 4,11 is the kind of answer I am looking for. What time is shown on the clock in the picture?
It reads 8,51
